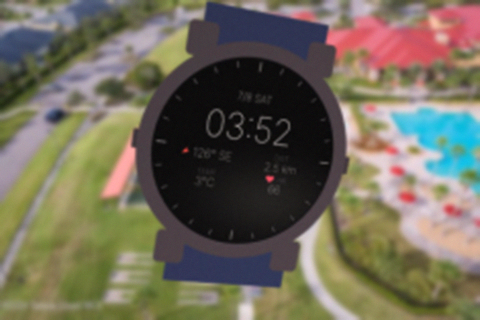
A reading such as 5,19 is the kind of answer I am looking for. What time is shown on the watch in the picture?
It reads 3,52
